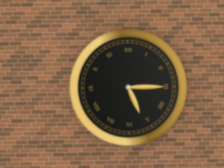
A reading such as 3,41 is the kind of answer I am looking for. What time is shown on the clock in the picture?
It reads 5,15
